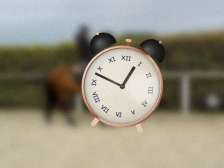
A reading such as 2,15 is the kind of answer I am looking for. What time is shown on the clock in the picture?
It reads 12,48
